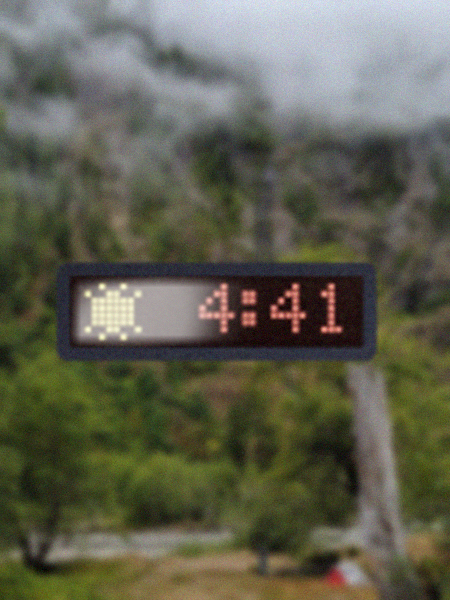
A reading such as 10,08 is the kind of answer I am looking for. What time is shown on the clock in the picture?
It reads 4,41
